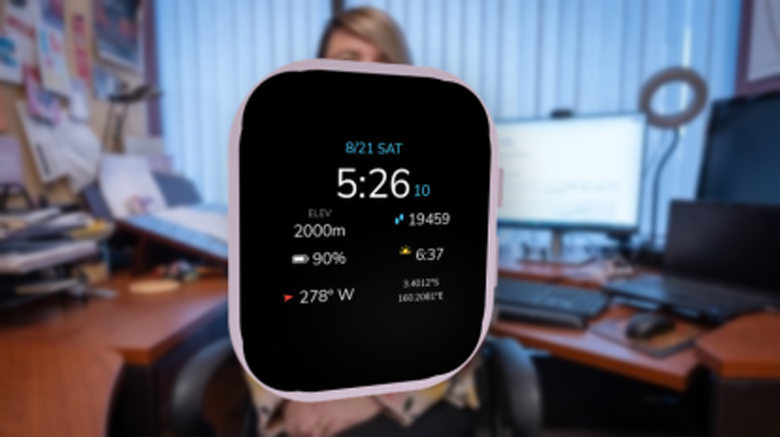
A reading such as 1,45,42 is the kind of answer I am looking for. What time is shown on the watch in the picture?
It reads 5,26,10
